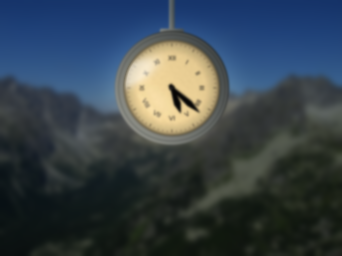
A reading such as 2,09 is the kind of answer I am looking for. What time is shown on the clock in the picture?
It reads 5,22
